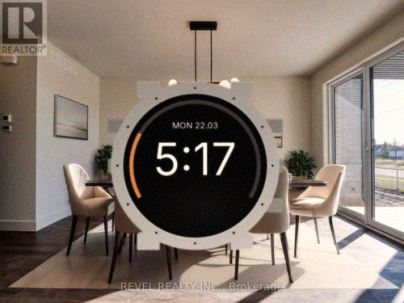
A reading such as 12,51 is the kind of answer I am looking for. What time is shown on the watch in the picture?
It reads 5,17
